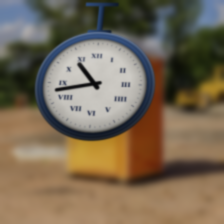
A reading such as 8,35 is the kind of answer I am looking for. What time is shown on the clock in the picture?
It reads 10,43
